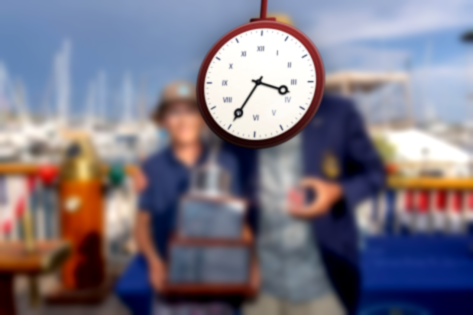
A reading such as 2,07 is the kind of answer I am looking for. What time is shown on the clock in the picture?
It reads 3,35
